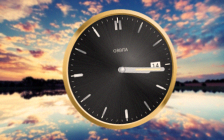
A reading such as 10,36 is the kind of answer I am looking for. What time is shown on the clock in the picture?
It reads 3,16
